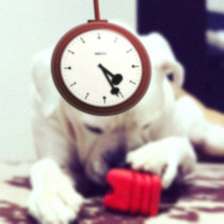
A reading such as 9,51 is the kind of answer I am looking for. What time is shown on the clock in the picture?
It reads 4,26
